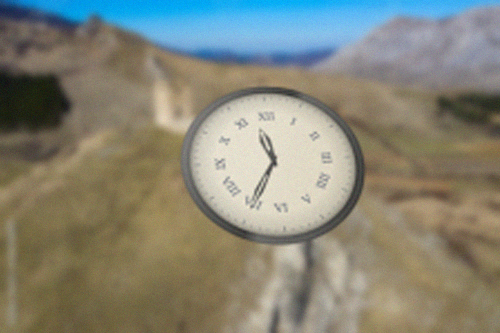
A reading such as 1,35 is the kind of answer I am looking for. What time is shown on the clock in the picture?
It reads 11,35
